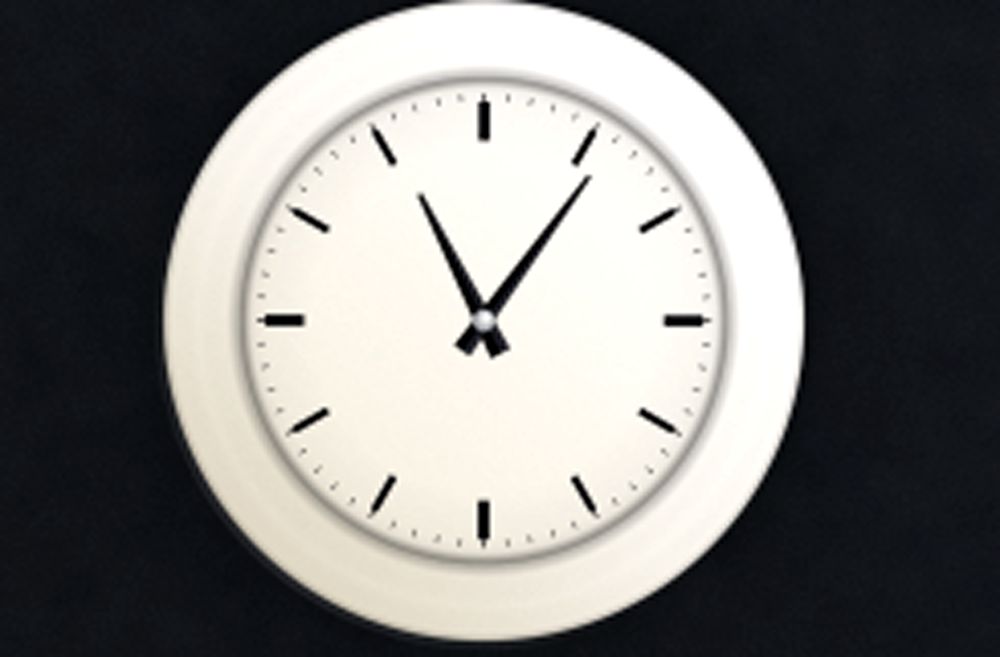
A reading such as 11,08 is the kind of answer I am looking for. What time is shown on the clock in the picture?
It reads 11,06
